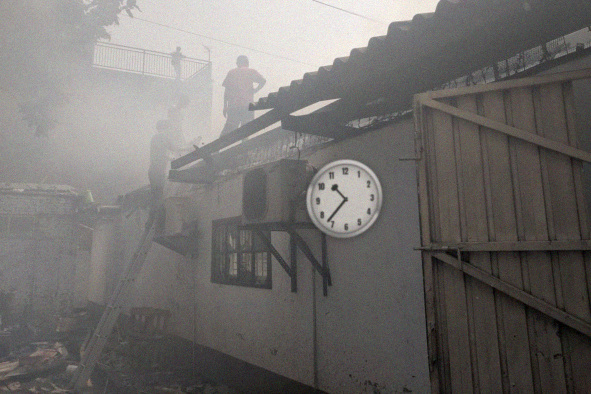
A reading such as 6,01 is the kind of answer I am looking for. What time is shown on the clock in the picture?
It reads 10,37
